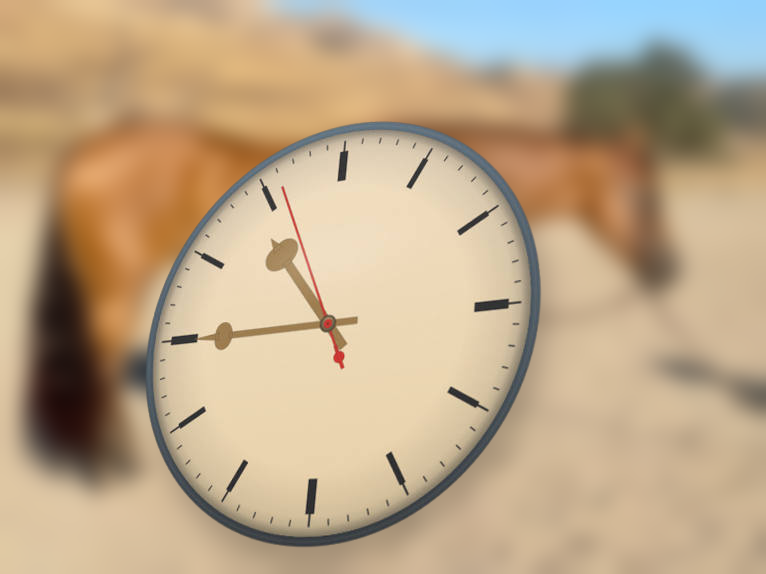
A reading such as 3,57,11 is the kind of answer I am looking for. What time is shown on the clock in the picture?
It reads 10,44,56
